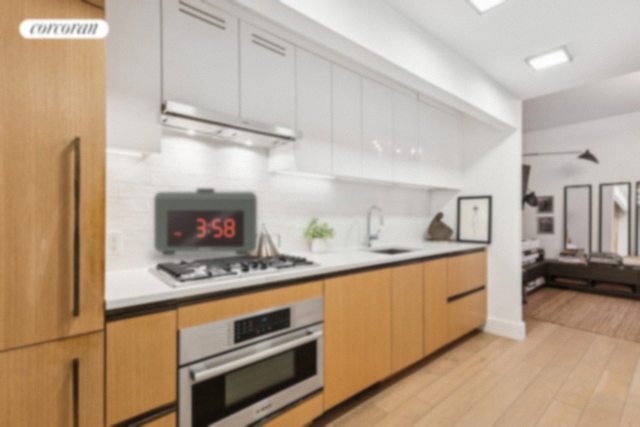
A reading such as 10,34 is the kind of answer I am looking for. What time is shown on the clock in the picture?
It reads 3,58
